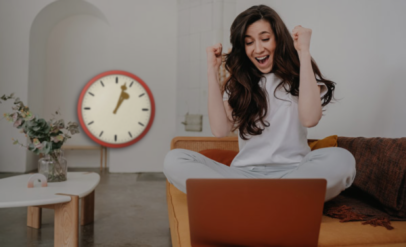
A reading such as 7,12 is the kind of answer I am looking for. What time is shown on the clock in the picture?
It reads 1,03
